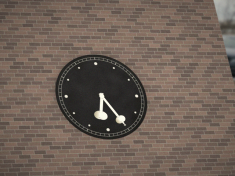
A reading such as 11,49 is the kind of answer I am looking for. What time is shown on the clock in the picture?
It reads 6,25
